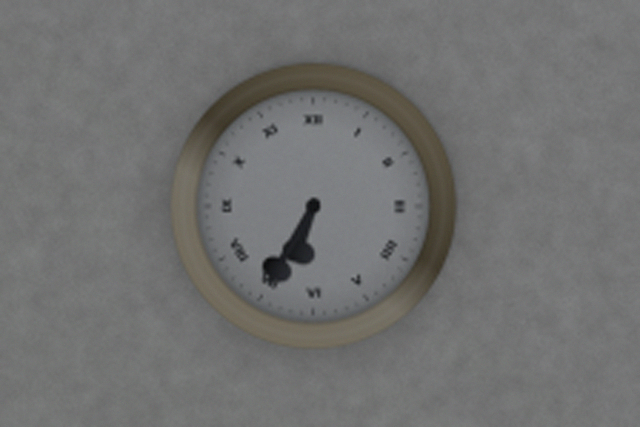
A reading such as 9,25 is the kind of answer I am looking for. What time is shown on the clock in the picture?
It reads 6,35
